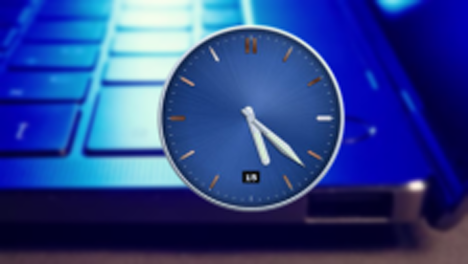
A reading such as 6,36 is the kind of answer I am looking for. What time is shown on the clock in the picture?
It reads 5,22
